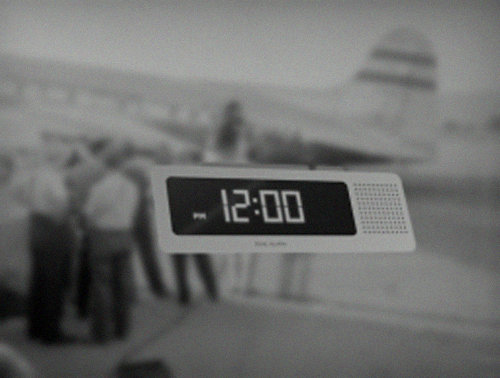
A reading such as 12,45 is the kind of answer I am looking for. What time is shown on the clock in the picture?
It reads 12,00
